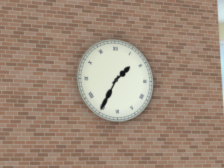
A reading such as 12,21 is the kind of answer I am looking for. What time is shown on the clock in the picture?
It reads 1,35
